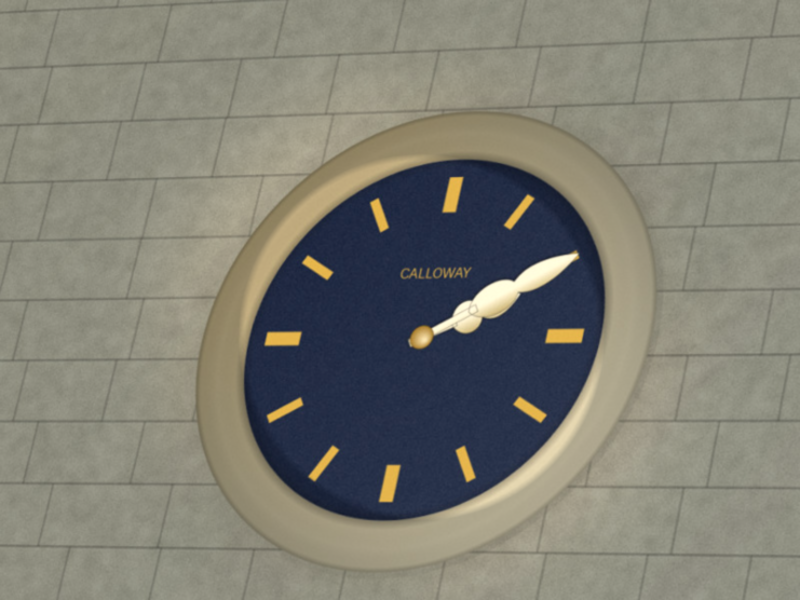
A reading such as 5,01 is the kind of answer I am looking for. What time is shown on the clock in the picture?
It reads 2,10
